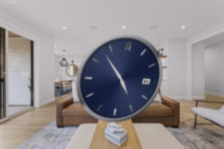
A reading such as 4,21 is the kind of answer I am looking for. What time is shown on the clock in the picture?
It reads 4,53
